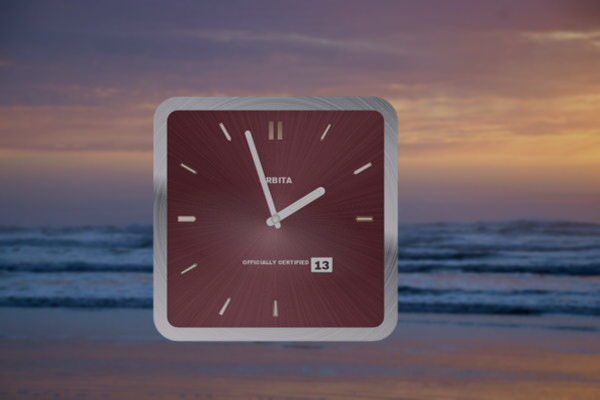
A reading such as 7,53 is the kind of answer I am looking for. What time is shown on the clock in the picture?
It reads 1,57
